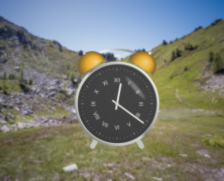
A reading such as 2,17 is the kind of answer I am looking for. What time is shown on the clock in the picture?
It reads 12,21
